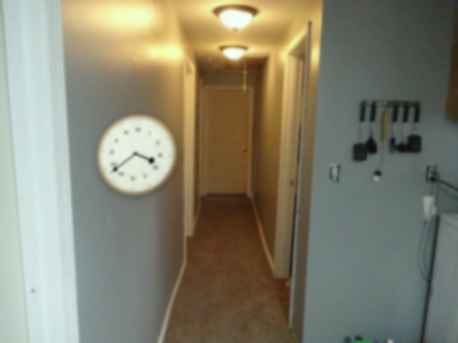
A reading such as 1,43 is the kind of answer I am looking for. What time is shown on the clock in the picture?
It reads 3,38
